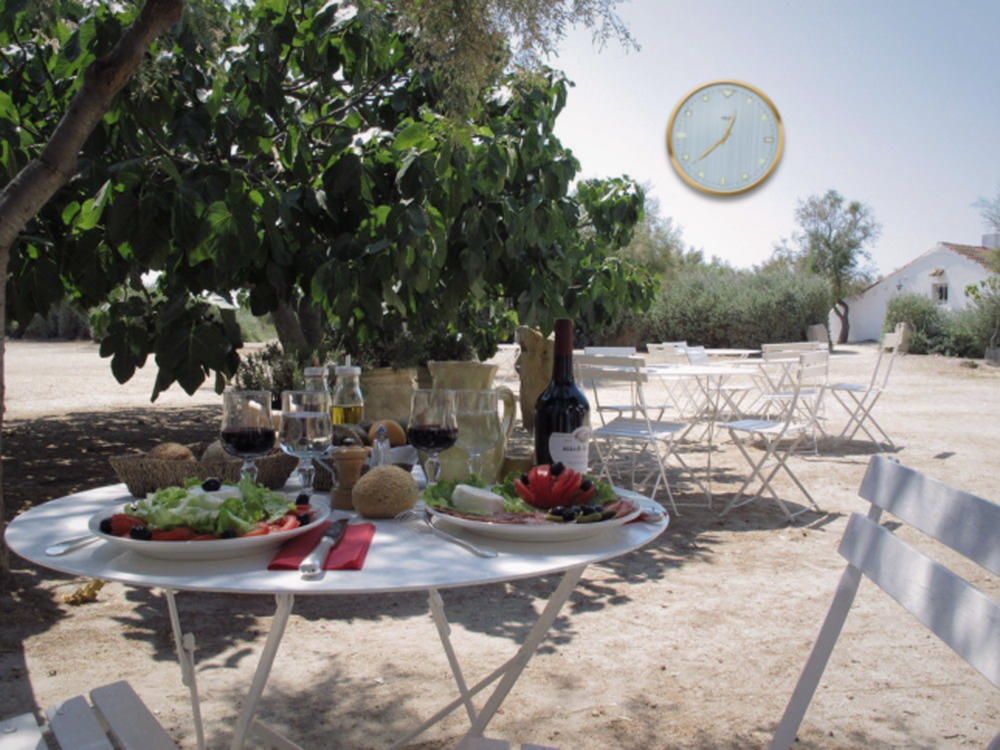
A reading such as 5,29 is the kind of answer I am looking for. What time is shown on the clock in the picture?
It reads 12,38
